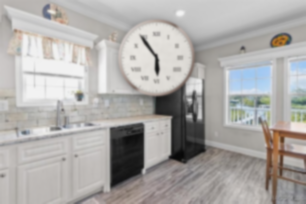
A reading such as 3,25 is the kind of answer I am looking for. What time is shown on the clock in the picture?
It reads 5,54
